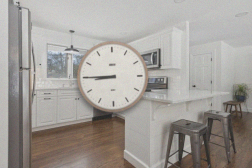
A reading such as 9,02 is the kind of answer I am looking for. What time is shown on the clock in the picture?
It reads 8,45
